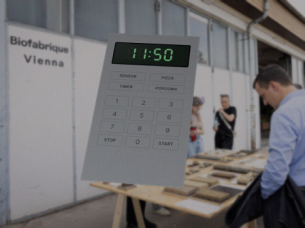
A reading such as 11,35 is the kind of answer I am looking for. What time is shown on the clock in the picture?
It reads 11,50
